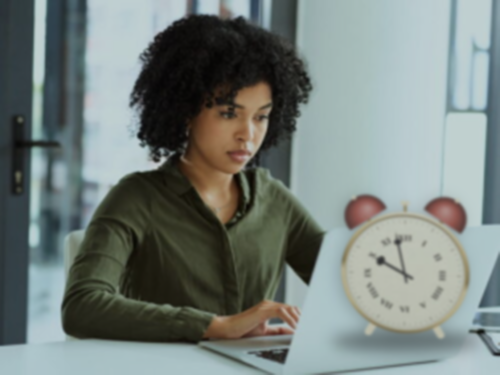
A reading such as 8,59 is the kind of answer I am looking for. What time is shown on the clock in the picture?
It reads 9,58
